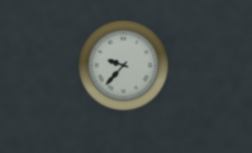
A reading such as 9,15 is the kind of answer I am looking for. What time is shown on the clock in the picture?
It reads 9,37
